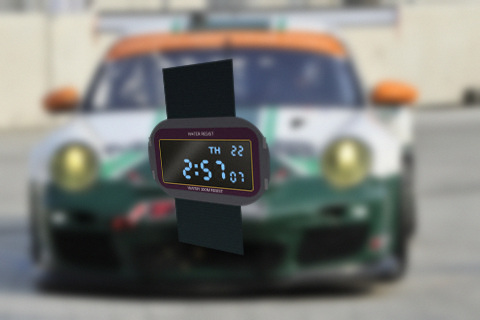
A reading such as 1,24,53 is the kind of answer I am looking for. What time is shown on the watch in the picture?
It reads 2,57,07
